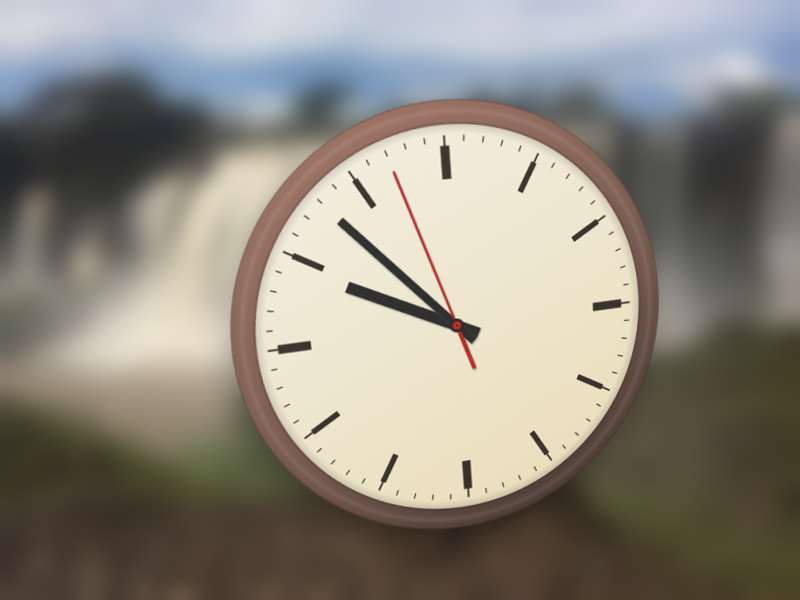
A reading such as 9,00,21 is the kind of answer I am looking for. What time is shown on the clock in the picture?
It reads 9,52,57
